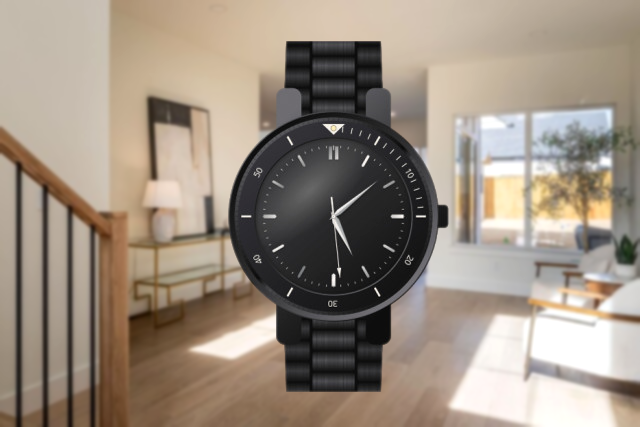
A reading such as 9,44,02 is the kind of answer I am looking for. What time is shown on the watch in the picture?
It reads 5,08,29
